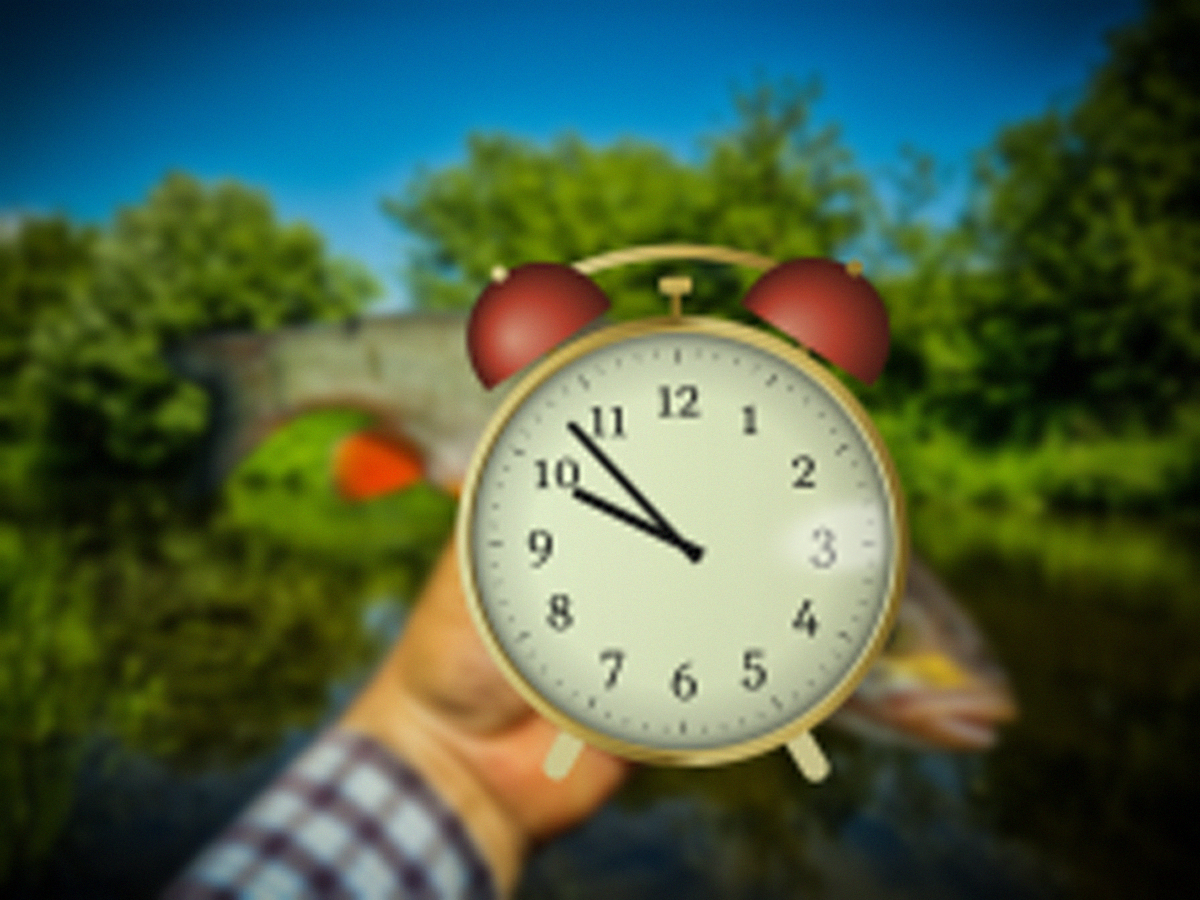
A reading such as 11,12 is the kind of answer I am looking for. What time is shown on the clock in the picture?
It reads 9,53
